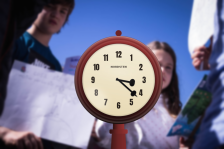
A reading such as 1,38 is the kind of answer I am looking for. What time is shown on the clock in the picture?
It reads 3,22
